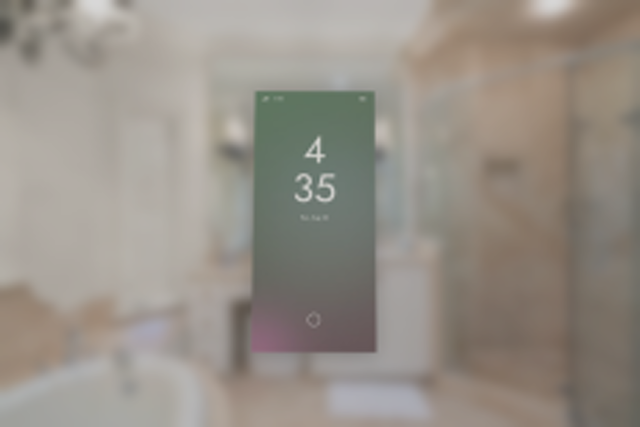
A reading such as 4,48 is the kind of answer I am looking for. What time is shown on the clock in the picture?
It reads 4,35
